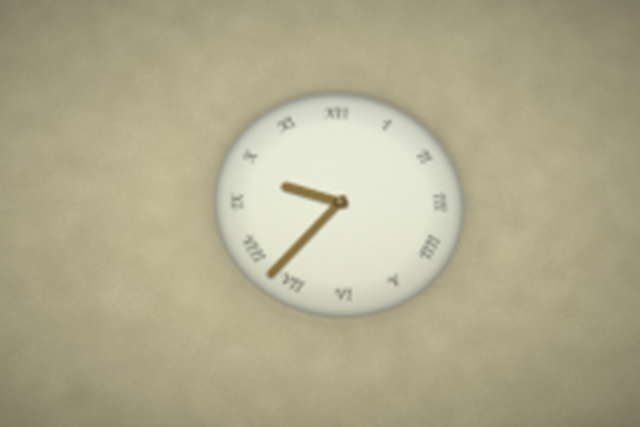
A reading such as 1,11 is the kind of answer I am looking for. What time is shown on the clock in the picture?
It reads 9,37
